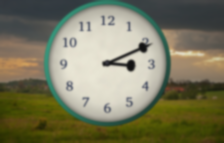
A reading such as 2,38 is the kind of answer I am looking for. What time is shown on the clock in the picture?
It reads 3,11
